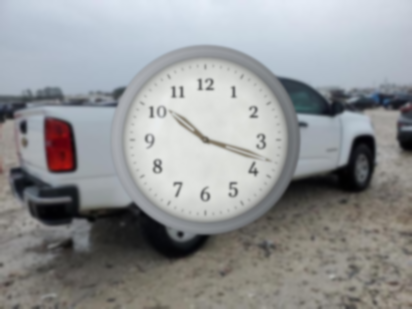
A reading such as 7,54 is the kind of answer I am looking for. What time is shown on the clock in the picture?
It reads 10,18
